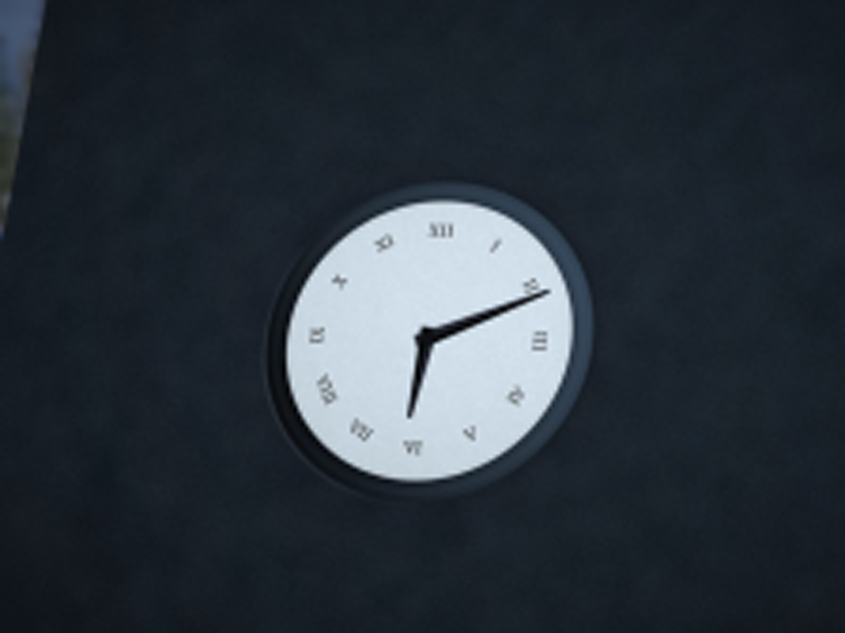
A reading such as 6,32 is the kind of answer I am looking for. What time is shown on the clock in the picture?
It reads 6,11
